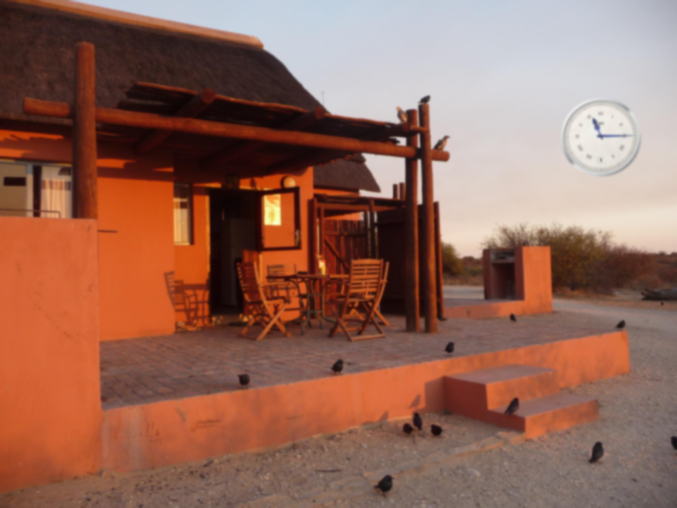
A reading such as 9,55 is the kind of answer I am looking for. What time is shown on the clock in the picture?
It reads 11,15
